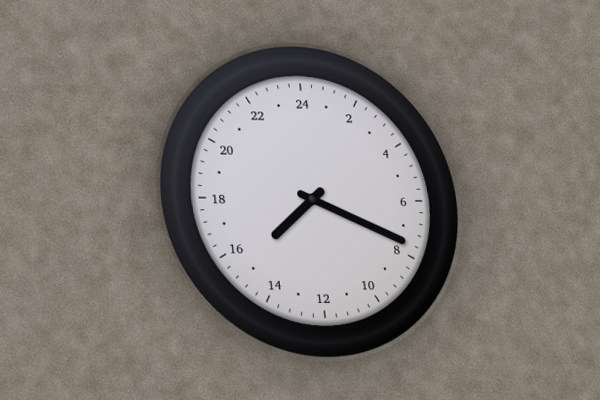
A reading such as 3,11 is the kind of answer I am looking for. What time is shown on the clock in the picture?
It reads 15,19
